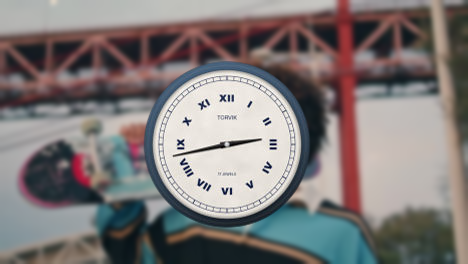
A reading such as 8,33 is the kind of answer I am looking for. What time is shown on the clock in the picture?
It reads 2,43
